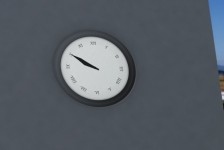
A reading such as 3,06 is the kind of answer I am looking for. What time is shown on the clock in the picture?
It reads 9,50
